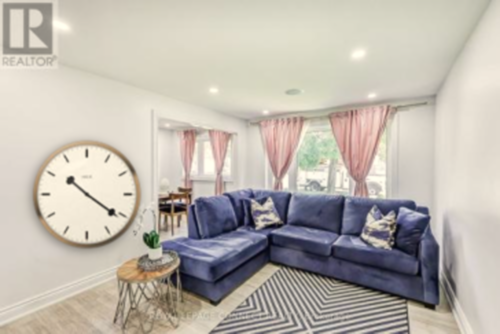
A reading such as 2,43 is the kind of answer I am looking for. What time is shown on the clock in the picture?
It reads 10,21
